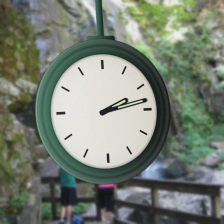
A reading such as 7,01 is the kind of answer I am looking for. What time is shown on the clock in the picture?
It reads 2,13
